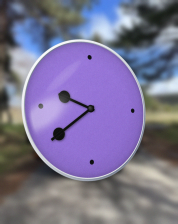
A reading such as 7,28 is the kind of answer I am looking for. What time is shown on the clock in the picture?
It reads 9,39
